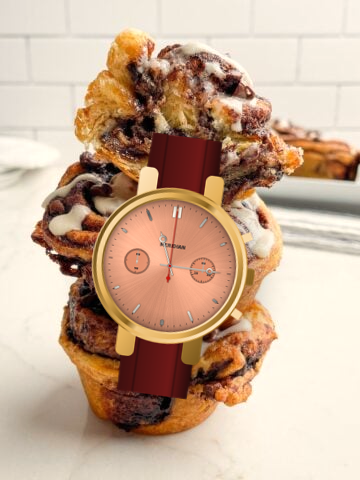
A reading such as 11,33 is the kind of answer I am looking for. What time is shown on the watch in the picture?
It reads 11,15
